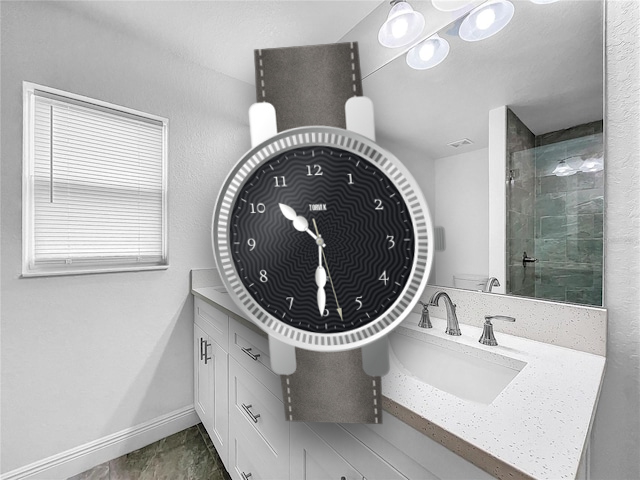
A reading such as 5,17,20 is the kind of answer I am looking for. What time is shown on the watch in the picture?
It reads 10,30,28
